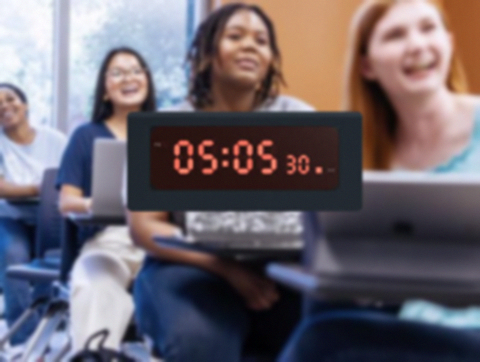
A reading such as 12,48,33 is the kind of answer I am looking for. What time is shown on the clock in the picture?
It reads 5,05,30
